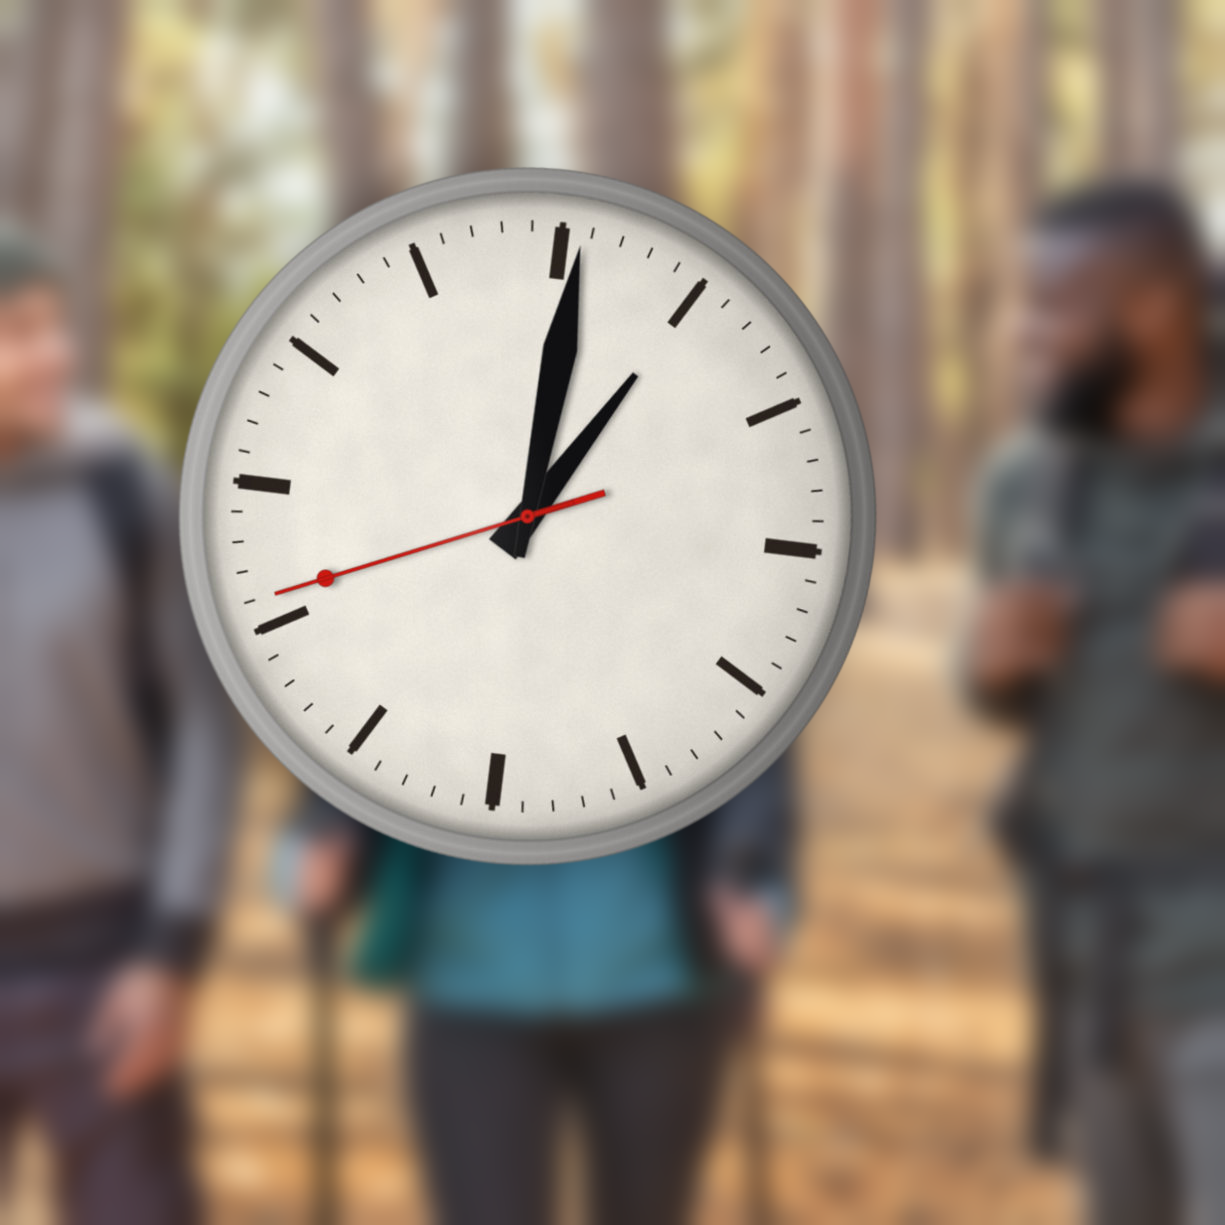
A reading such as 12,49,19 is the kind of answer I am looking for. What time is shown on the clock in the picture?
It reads 1,00,41
